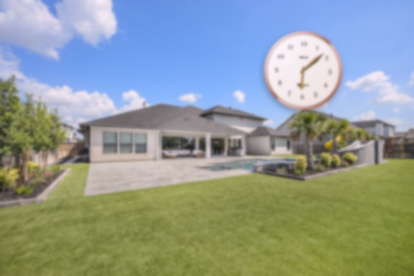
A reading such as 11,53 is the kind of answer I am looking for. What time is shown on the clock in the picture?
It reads 6,08
